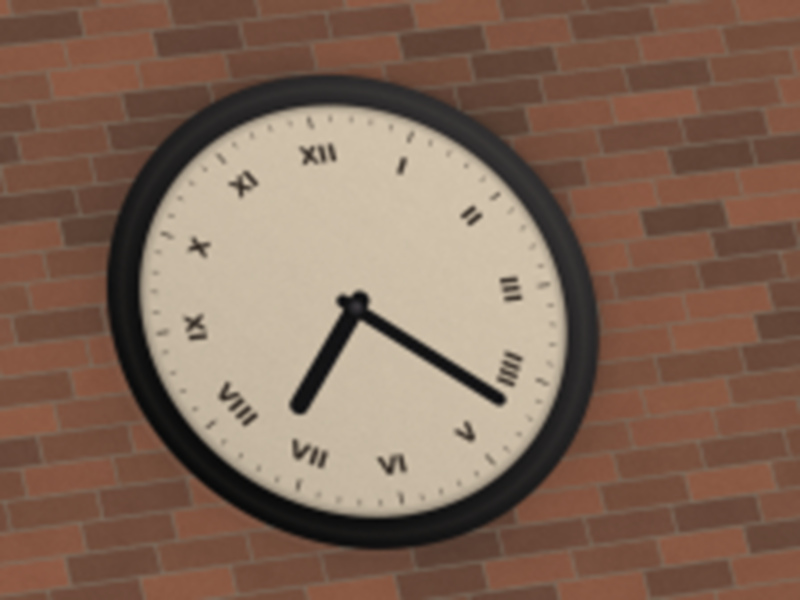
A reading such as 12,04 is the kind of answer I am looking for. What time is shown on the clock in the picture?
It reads 7,22
